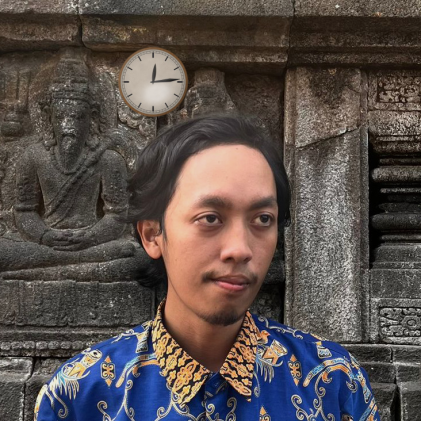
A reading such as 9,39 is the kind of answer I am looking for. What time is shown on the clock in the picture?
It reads 12,14
